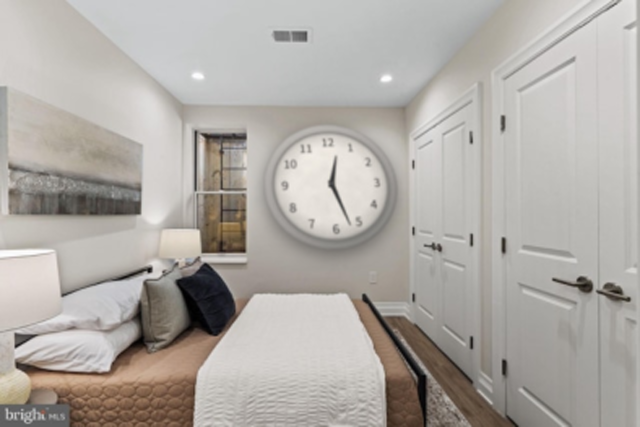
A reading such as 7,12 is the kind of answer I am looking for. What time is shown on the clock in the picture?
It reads 12,27
